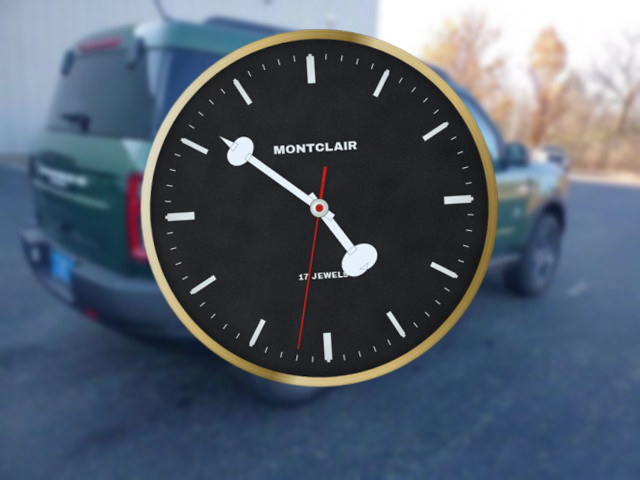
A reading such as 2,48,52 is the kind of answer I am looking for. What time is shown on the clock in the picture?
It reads 4,51,32
